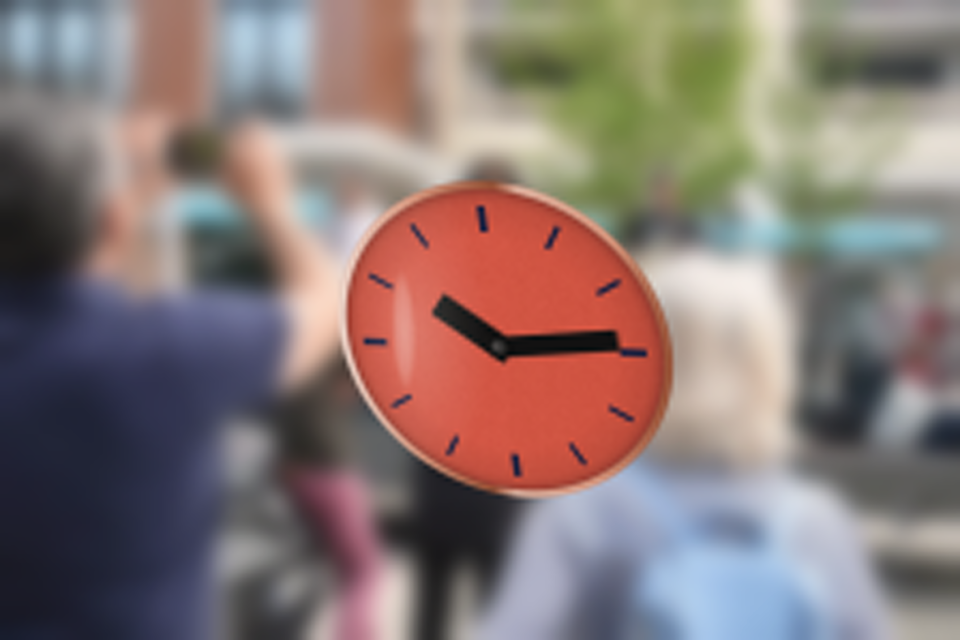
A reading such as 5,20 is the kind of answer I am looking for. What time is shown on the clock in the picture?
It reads 10,14
